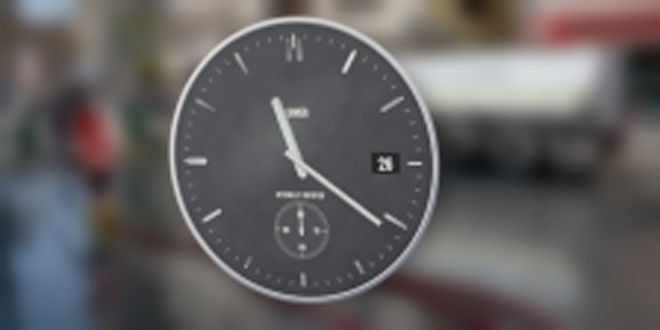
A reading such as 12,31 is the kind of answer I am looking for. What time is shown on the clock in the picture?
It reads 11,21
